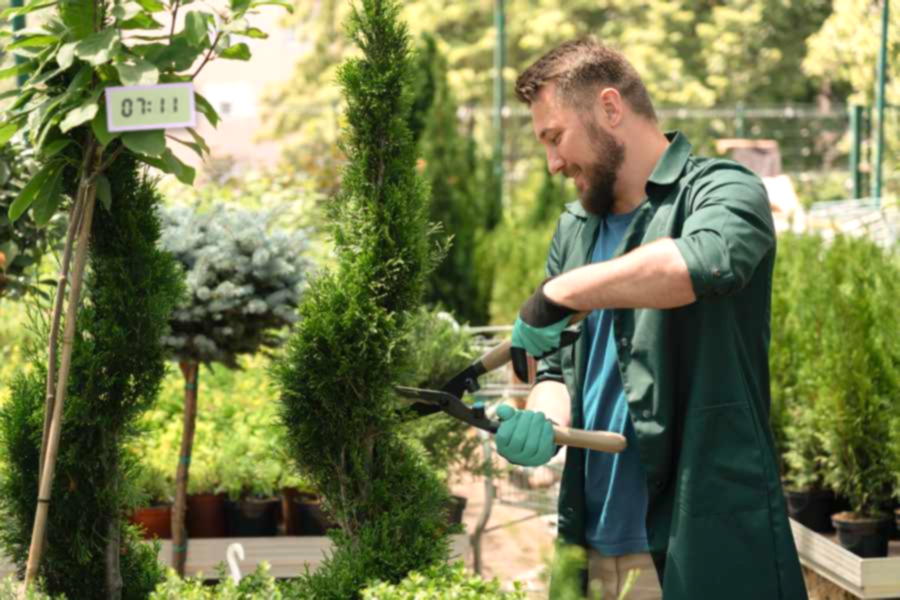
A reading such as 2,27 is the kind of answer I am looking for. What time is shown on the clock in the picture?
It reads 7,11
